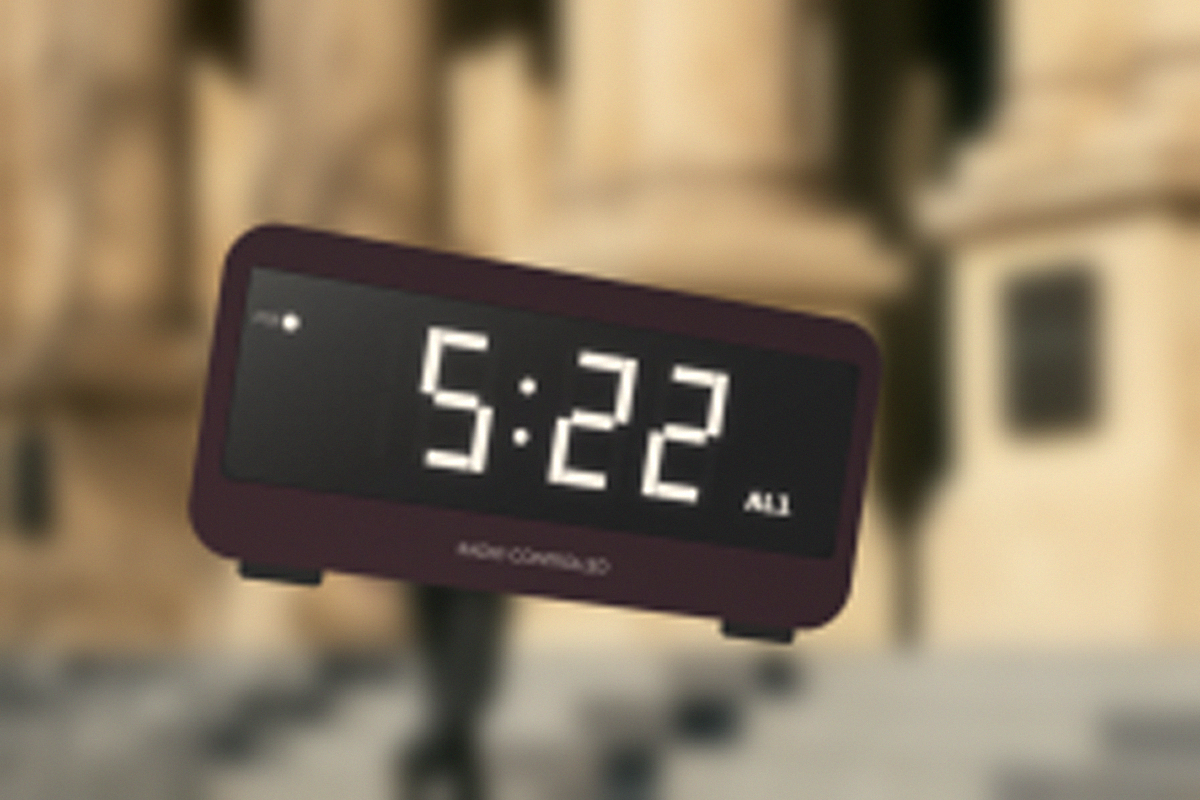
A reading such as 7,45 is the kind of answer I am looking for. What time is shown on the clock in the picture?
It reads 5,22
